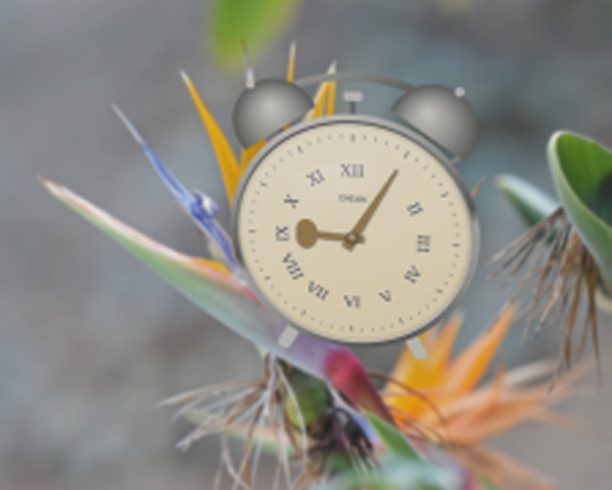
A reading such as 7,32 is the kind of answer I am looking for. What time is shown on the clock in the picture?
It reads 9,05
